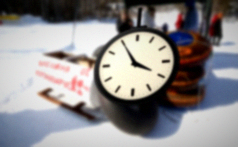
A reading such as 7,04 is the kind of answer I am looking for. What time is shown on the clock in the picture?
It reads 3,55
